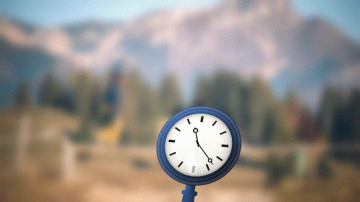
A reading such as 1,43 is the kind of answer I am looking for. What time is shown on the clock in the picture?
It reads 11,23
